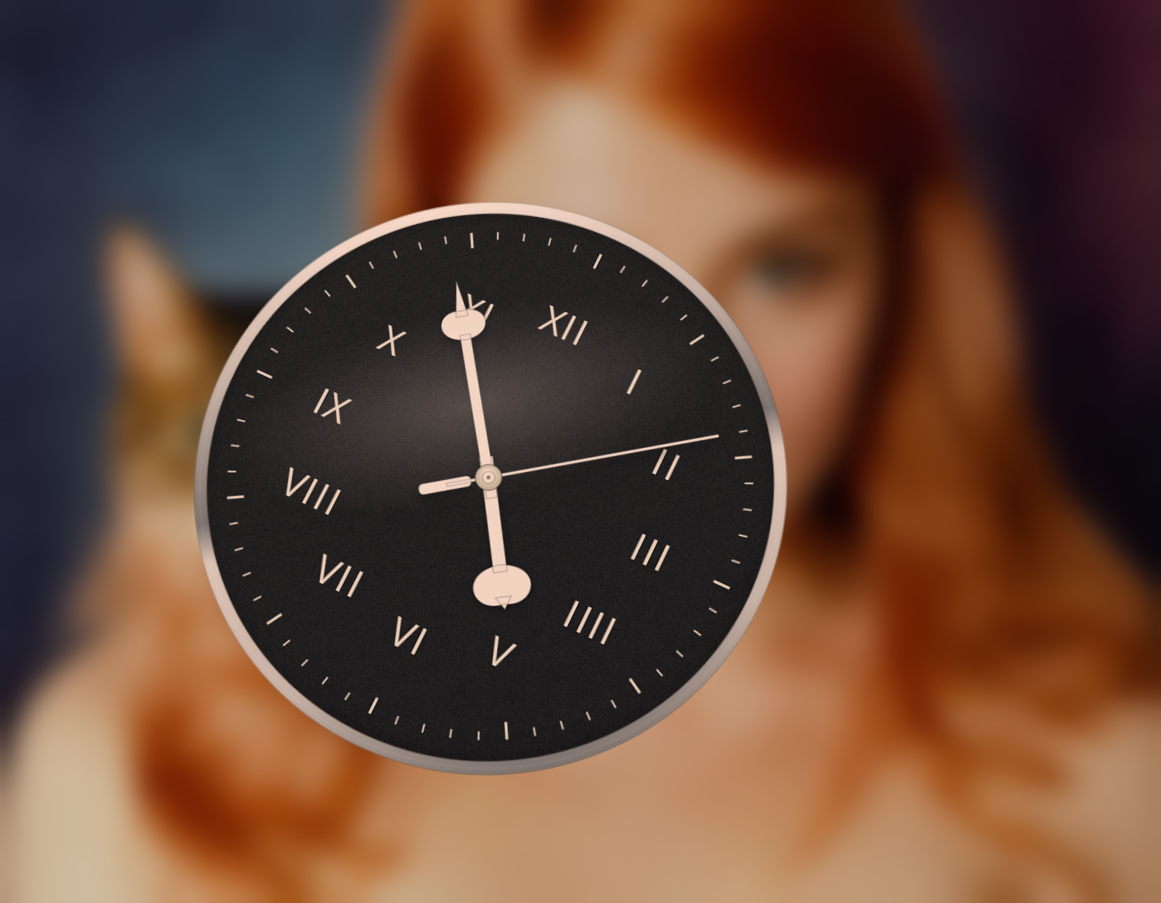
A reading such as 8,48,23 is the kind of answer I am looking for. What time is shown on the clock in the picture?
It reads 4,54,09
